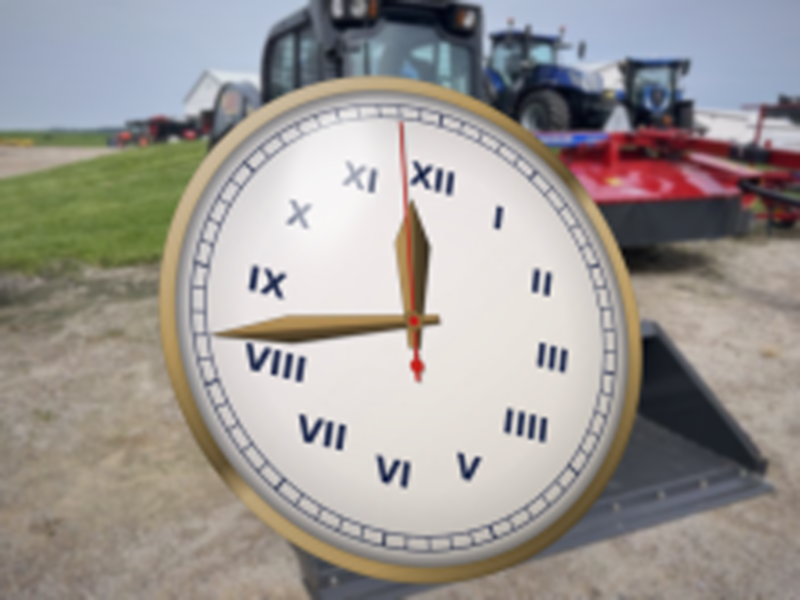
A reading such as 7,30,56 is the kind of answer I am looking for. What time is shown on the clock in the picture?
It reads 11,41,58
